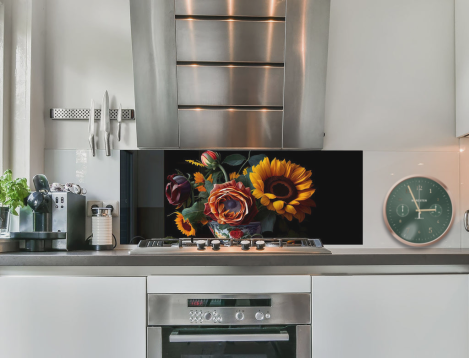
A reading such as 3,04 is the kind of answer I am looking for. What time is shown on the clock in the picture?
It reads 2,56
